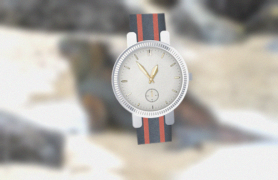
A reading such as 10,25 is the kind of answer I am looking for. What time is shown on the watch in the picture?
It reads 12,54
